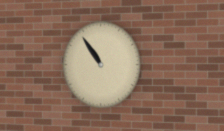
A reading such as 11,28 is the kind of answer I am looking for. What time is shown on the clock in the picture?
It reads 10,54
